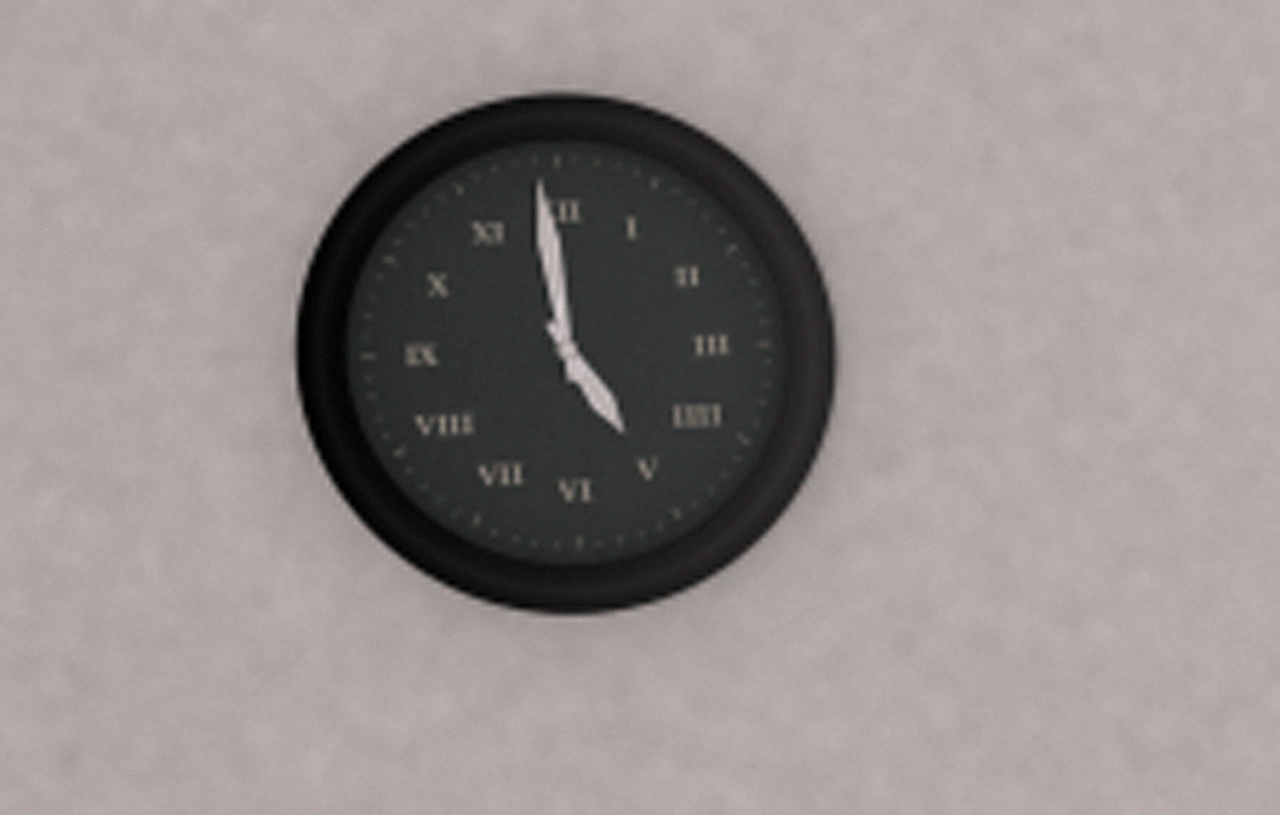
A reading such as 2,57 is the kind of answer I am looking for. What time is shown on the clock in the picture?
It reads 4,59
